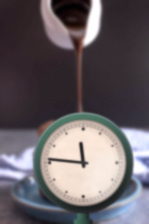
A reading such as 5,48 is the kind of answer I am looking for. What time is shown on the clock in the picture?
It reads 11,46
